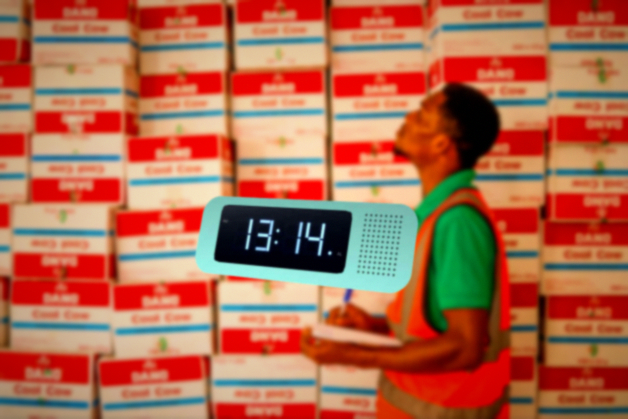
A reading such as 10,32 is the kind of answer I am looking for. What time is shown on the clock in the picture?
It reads 13,14
